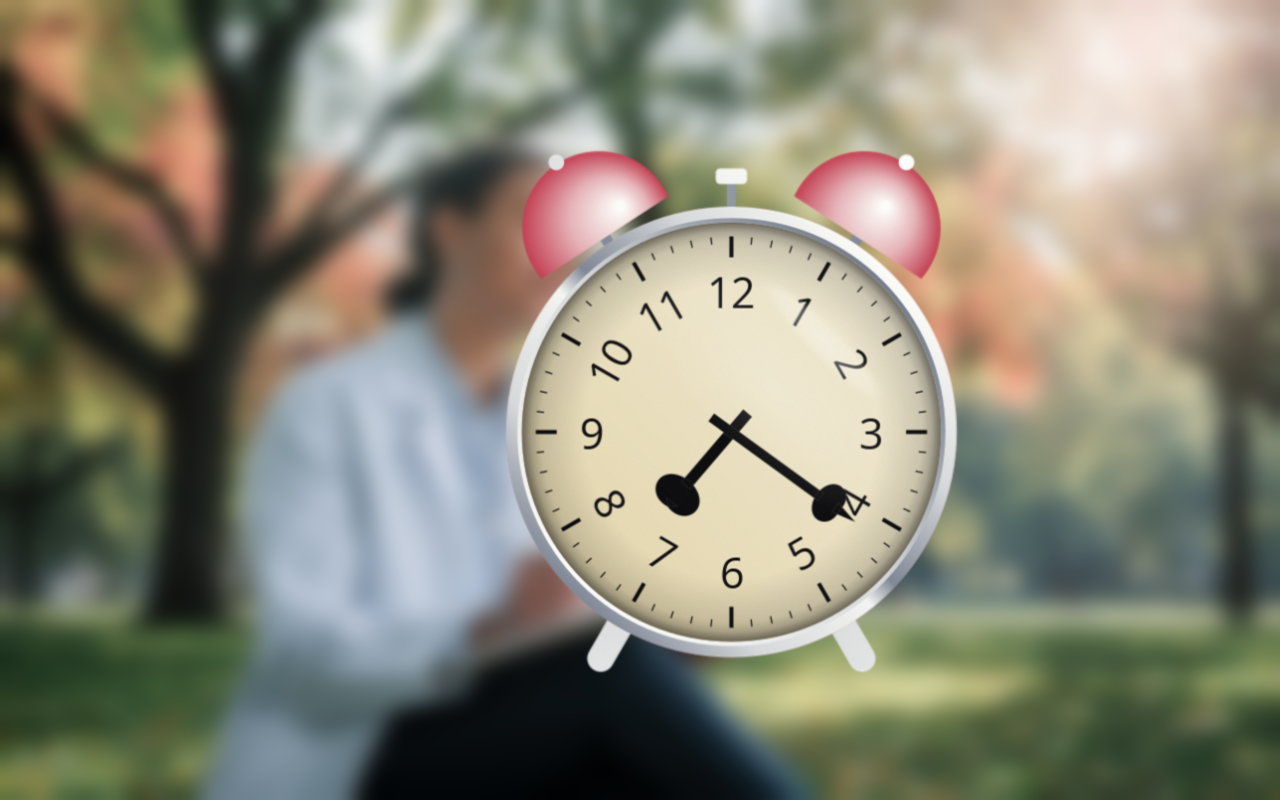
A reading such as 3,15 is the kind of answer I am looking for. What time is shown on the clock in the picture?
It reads 7,21
